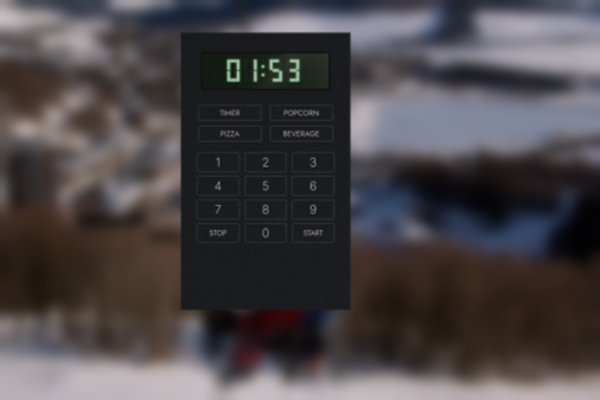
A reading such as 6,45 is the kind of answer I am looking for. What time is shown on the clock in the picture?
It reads 1,53
